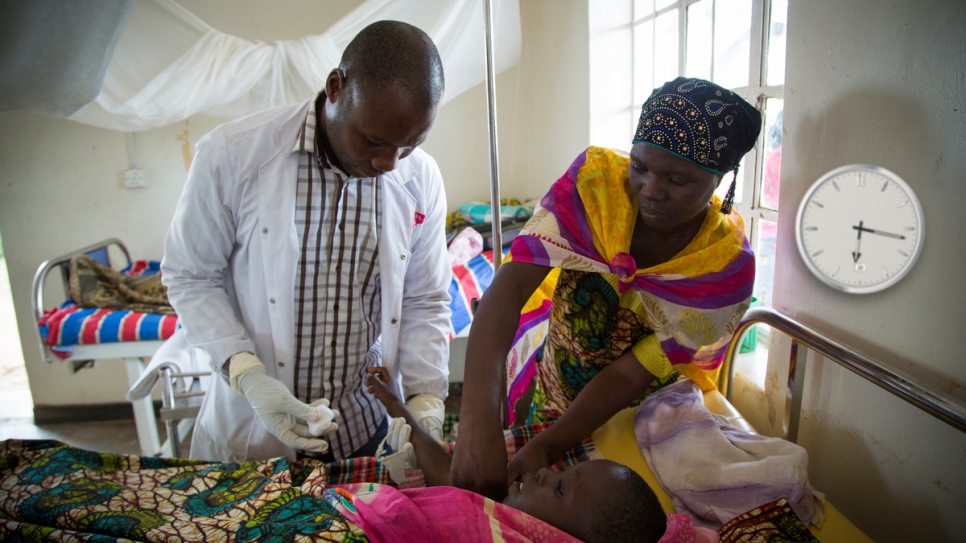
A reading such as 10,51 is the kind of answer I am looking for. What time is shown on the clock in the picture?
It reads 6,17
